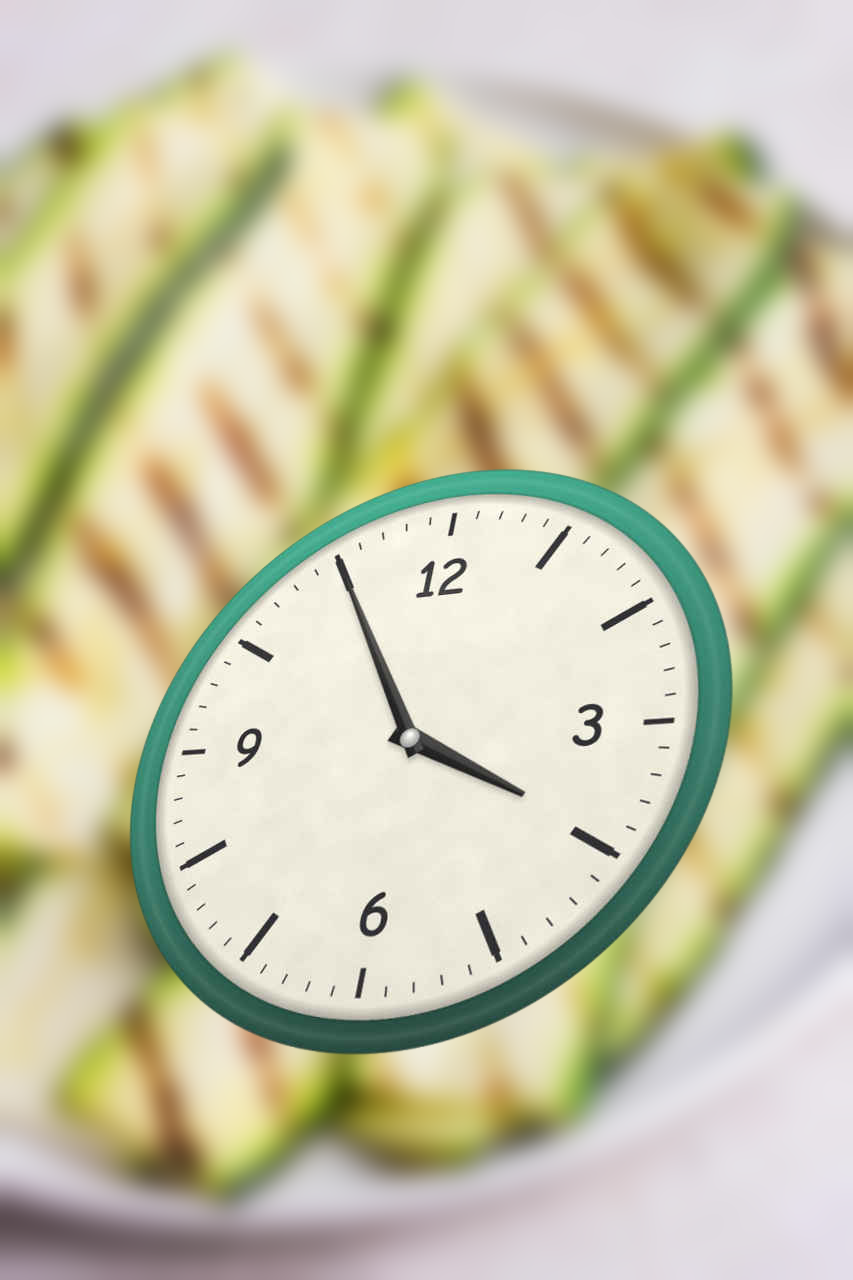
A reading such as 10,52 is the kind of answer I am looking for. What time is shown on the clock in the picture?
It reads 3,55
